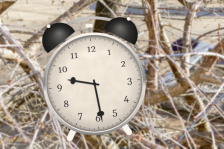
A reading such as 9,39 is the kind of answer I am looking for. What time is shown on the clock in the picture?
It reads 9,29
